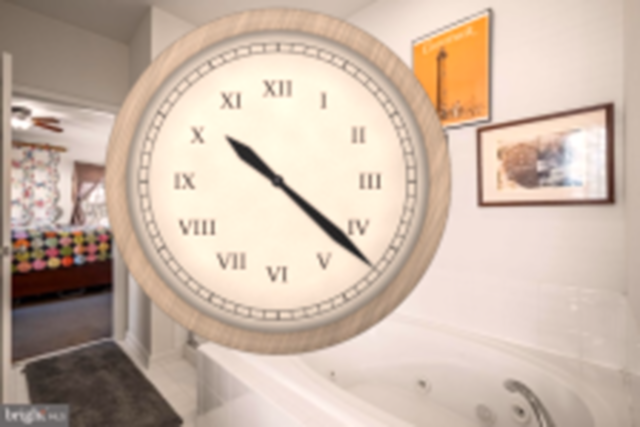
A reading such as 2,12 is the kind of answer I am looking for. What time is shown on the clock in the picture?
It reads 10,22
